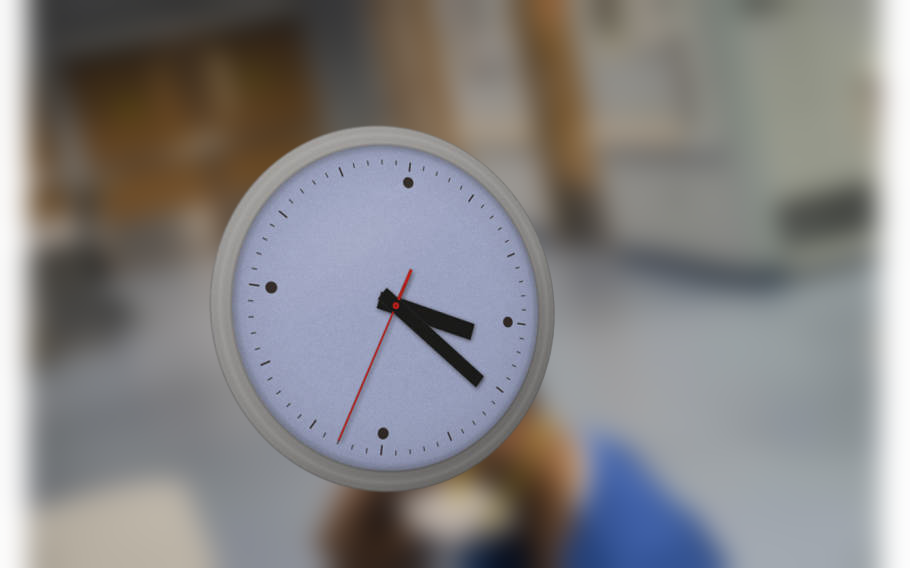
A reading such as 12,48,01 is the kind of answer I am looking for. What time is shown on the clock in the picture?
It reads 3,20,33
